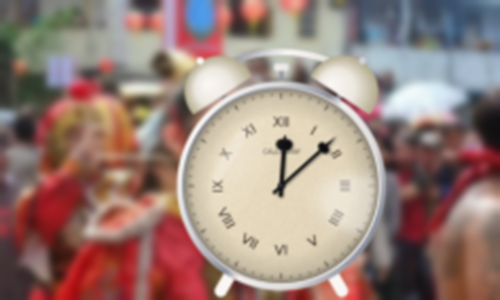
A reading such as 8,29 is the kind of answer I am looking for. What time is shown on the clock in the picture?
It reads 12,08
